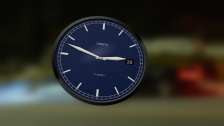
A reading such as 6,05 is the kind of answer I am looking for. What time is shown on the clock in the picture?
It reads 2,48
